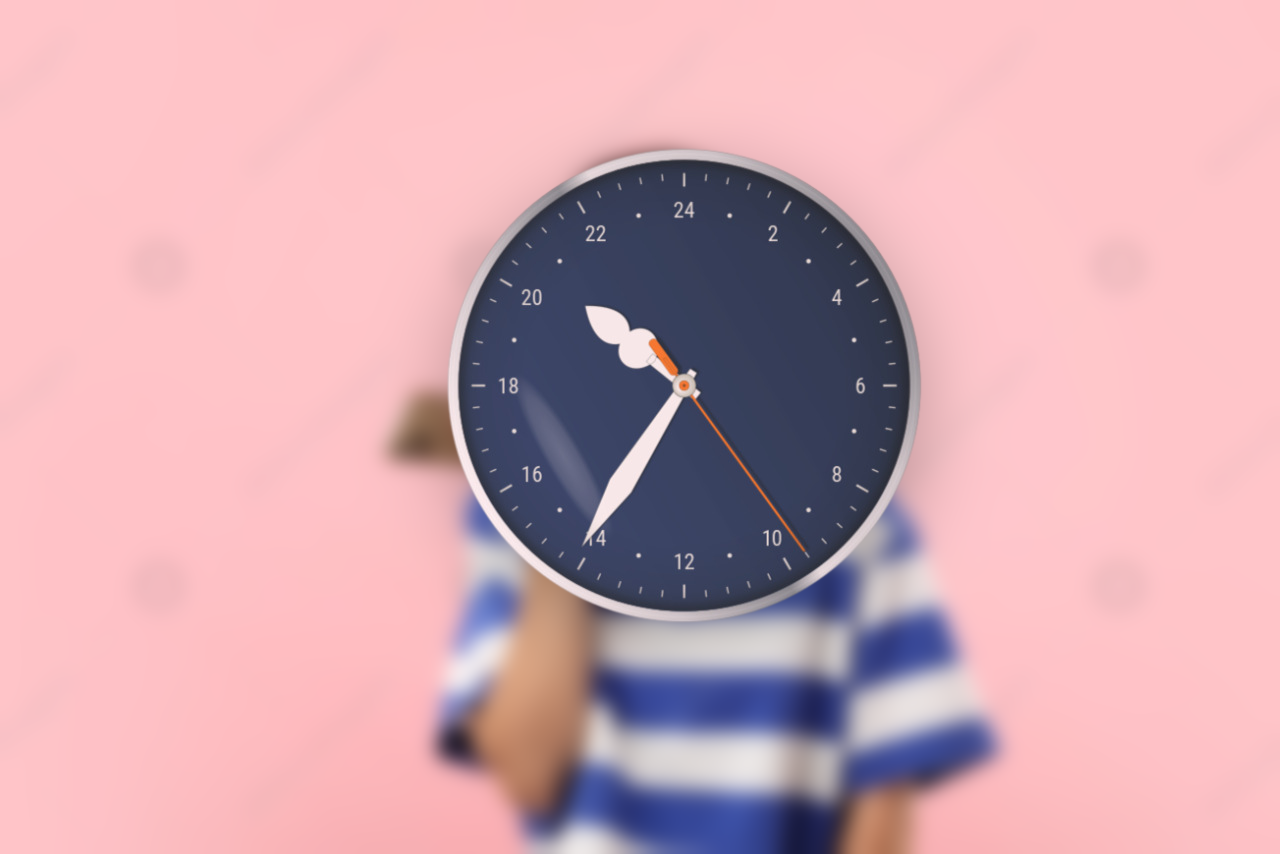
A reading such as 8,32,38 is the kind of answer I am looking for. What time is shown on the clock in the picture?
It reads 20,35,24
